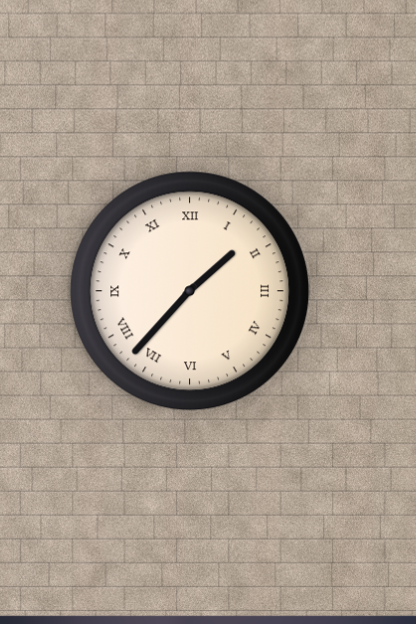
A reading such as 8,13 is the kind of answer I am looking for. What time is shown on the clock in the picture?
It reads 1,37
